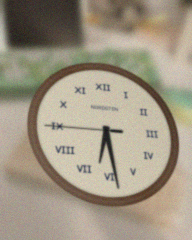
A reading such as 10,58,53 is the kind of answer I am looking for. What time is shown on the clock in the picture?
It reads 6,28,45
